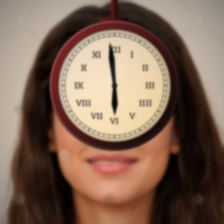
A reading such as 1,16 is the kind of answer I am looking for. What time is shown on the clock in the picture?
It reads 5,59
